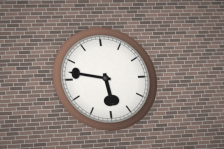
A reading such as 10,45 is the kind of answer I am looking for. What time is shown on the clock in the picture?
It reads 5,47
